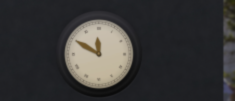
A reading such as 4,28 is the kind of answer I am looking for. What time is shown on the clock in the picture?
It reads 11,50
